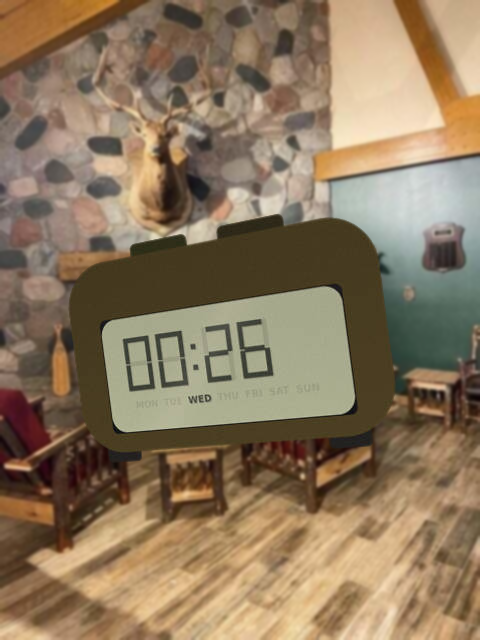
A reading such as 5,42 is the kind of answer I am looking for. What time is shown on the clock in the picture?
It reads 0,26
